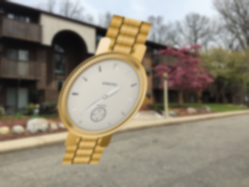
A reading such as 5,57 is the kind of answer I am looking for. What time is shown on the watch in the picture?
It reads 1,37
